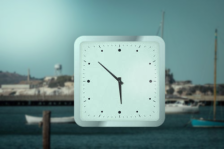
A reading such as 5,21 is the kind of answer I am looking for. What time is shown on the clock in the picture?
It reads 5,52
